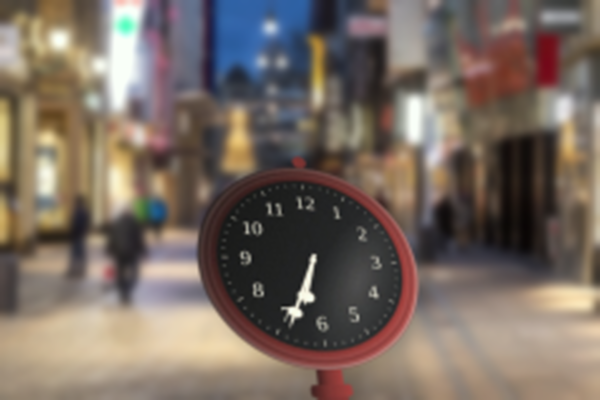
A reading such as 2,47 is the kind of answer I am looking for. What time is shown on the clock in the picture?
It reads 6,34
